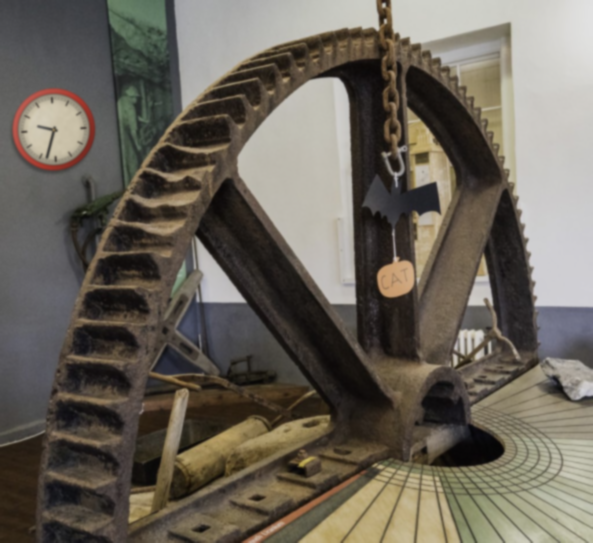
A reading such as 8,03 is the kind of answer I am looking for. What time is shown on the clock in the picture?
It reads 9,33
